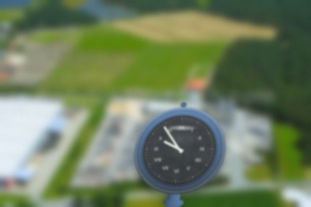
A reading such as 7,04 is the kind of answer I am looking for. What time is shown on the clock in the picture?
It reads 9,54
